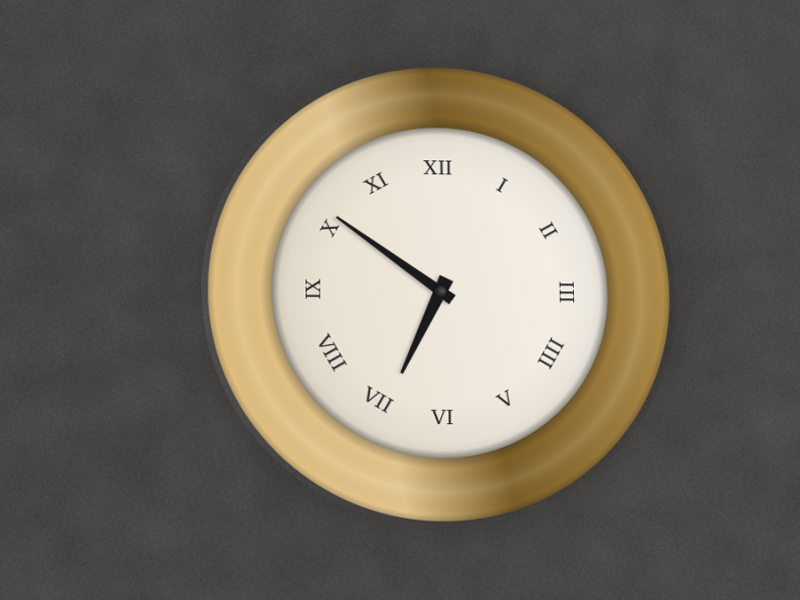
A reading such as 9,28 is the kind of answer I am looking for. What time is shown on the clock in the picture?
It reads 6,51
